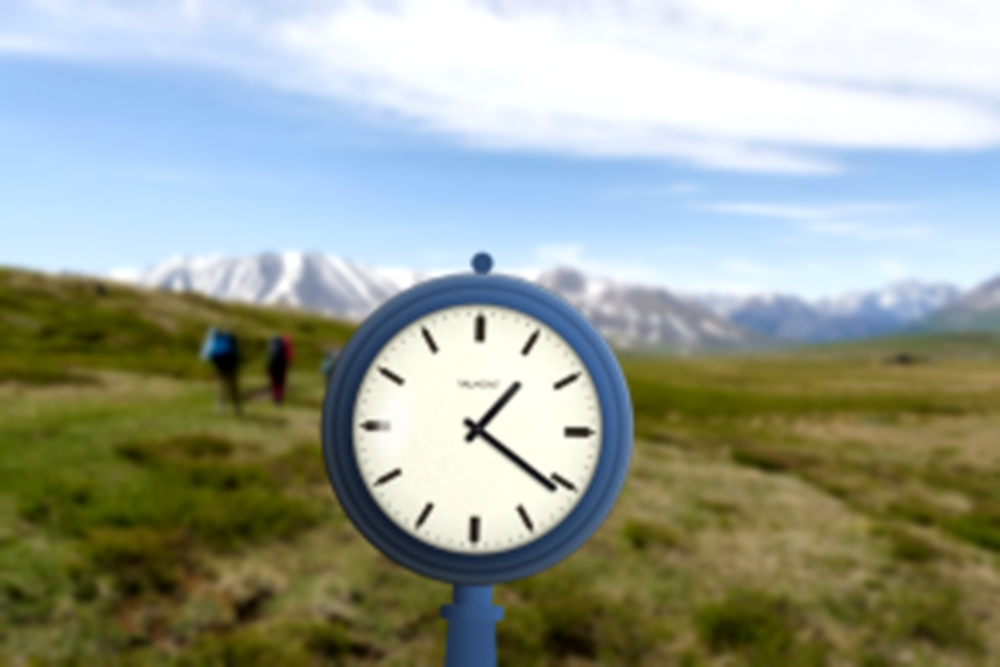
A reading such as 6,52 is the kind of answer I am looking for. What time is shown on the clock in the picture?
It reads 1,21
